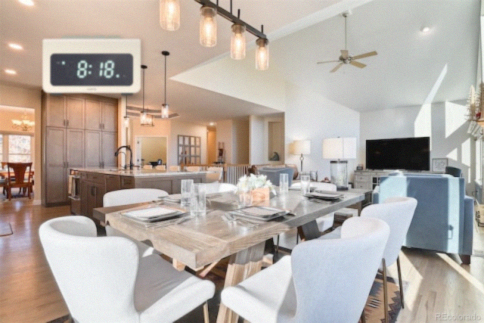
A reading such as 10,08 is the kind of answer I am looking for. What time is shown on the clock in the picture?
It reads 8,18
